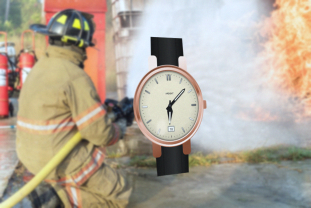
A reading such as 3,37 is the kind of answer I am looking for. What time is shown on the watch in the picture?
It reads 6,08
